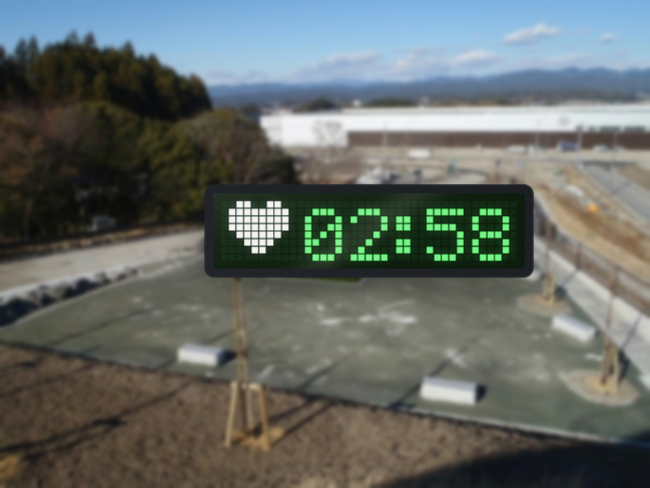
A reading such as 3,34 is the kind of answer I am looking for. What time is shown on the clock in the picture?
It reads 2,58
